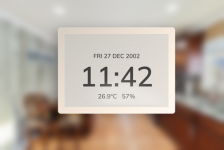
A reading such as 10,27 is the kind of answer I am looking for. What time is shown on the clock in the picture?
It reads 11,42
